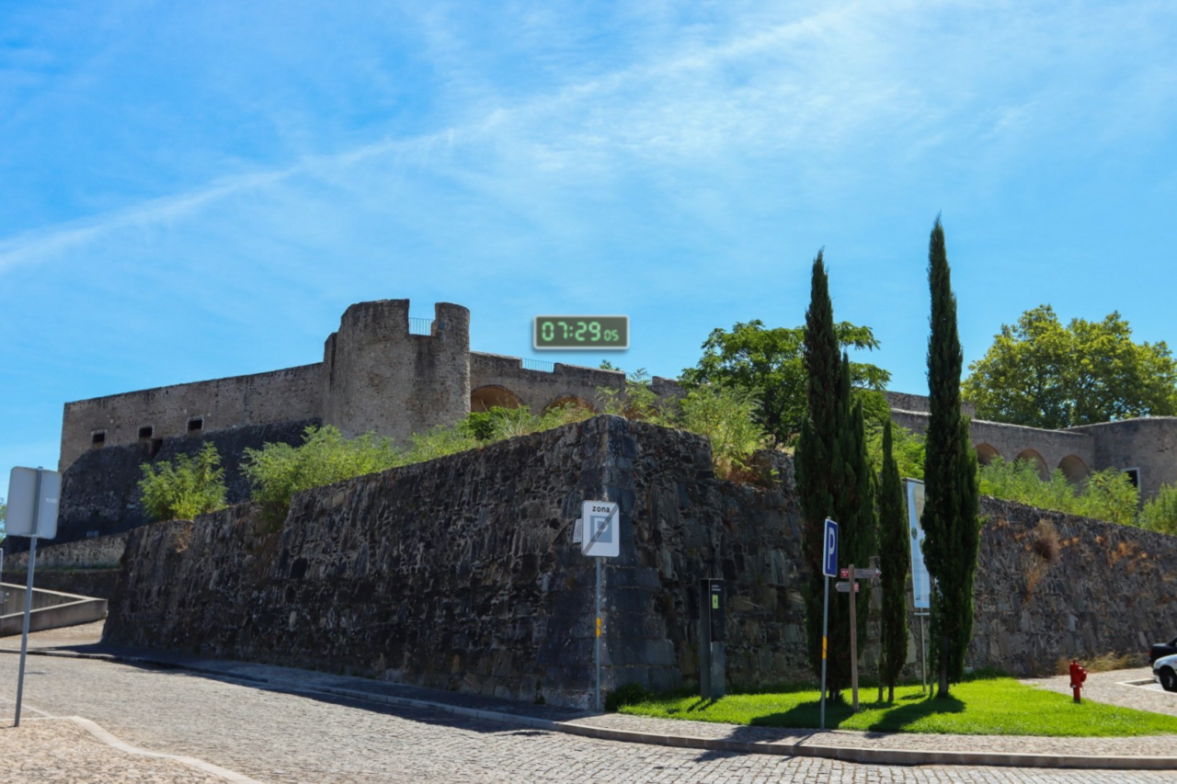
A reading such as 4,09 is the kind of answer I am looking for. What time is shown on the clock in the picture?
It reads 7,29
